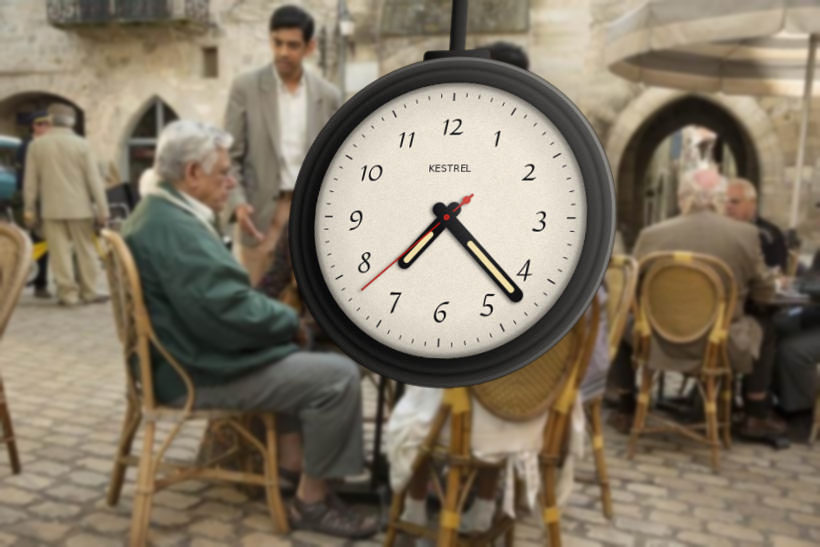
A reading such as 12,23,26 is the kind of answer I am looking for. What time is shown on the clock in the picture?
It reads 7,22,38
